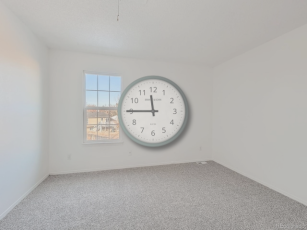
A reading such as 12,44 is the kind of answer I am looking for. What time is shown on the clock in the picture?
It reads 11,45
